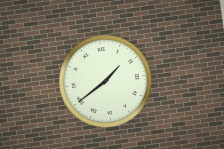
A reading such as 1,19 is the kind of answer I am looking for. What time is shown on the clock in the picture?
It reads 1,40
